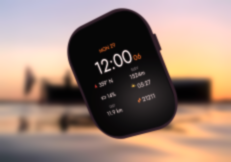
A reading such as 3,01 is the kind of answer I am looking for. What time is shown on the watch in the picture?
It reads 12,00
